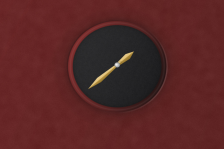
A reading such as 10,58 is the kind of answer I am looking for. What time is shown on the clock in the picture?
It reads 1,38
